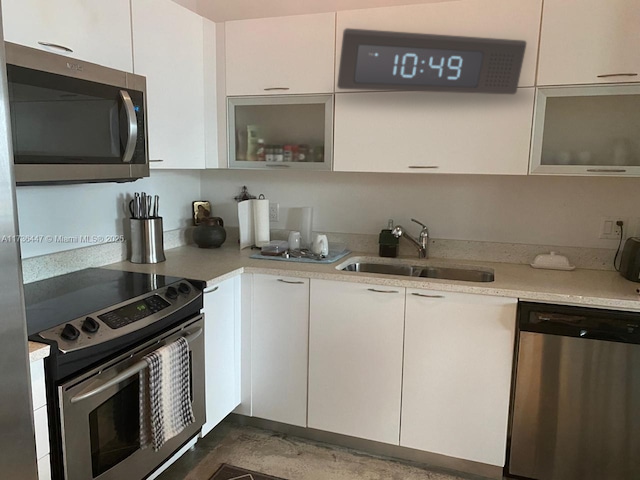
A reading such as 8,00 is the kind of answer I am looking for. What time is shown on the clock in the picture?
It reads 10,49
